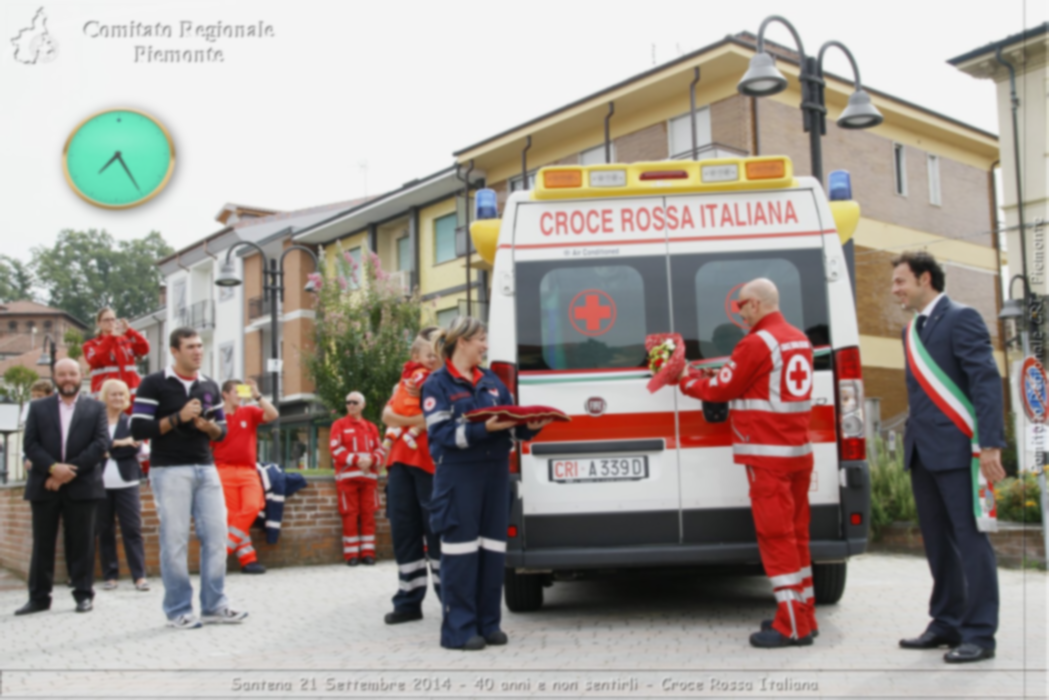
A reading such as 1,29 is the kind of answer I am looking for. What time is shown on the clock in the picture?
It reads 7,25
